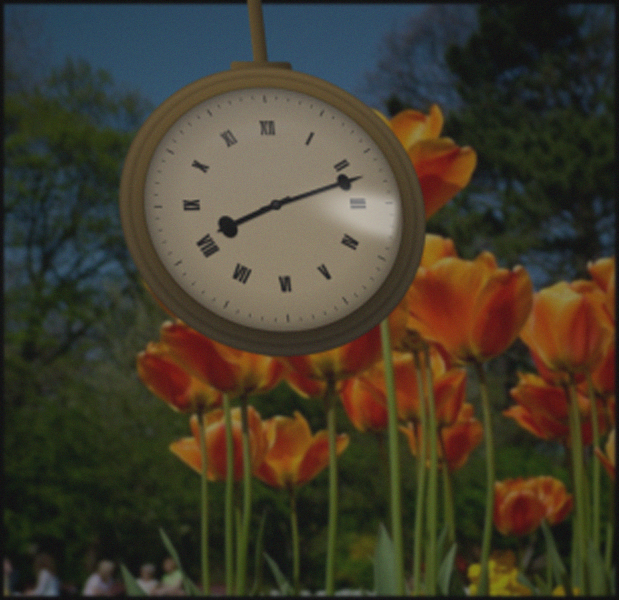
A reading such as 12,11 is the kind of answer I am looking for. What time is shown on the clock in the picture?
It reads 8,12
